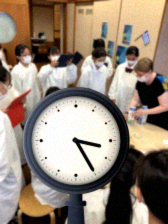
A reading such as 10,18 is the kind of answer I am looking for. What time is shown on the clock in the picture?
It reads 3,25
